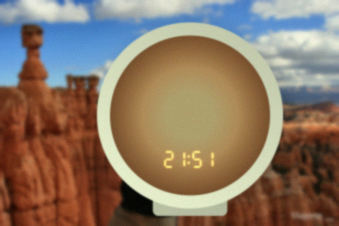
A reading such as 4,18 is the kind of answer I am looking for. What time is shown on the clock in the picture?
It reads 21,51
